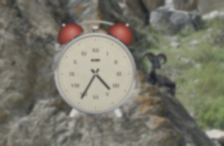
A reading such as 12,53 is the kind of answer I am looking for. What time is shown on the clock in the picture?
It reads 4,35
